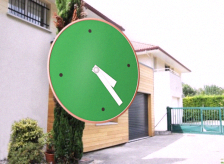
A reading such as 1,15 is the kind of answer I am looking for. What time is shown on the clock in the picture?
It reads 4,25
